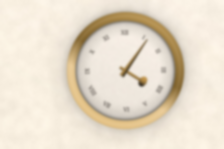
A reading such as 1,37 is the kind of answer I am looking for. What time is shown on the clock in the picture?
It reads 4,06
